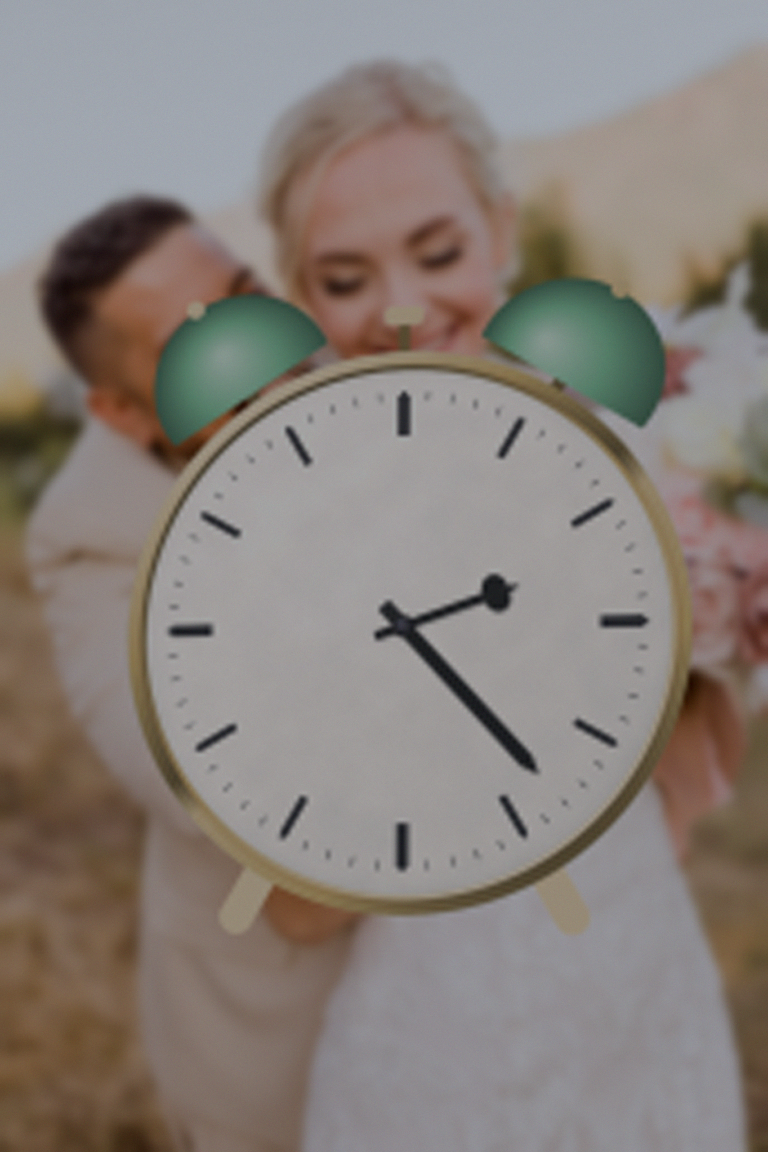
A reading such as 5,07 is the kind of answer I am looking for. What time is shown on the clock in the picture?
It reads 2,23
